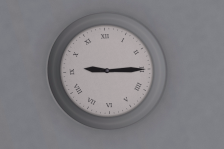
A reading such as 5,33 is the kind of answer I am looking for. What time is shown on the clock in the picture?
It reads 9,15
